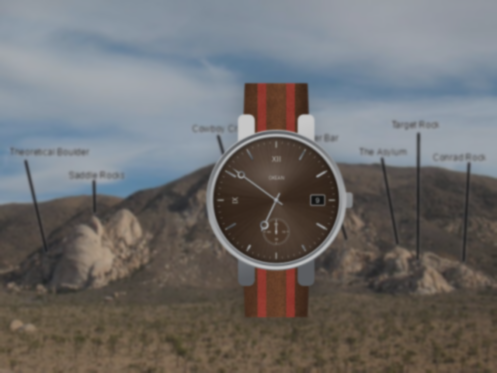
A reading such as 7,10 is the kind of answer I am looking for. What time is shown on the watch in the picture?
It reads 6,51
